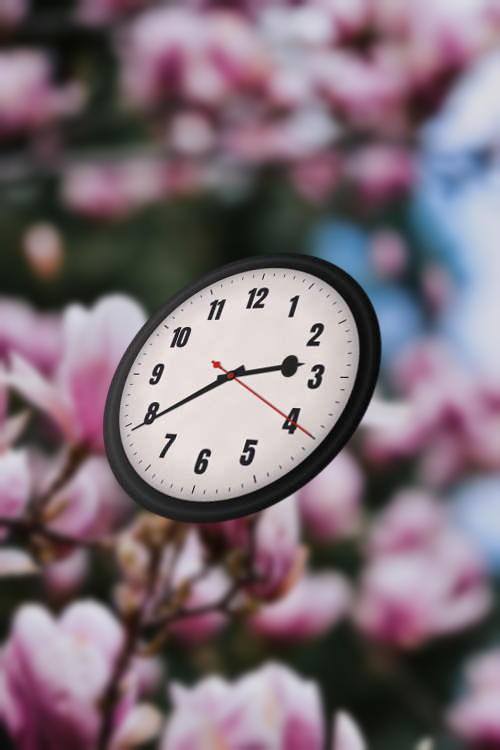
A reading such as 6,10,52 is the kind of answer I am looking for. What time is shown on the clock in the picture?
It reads 2,39,20
